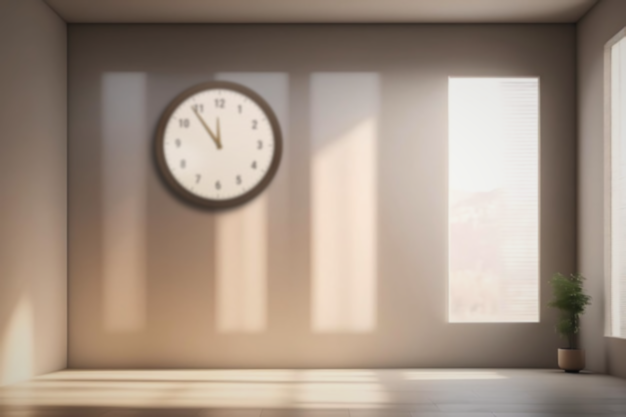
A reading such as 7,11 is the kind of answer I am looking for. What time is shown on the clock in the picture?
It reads 11,54
